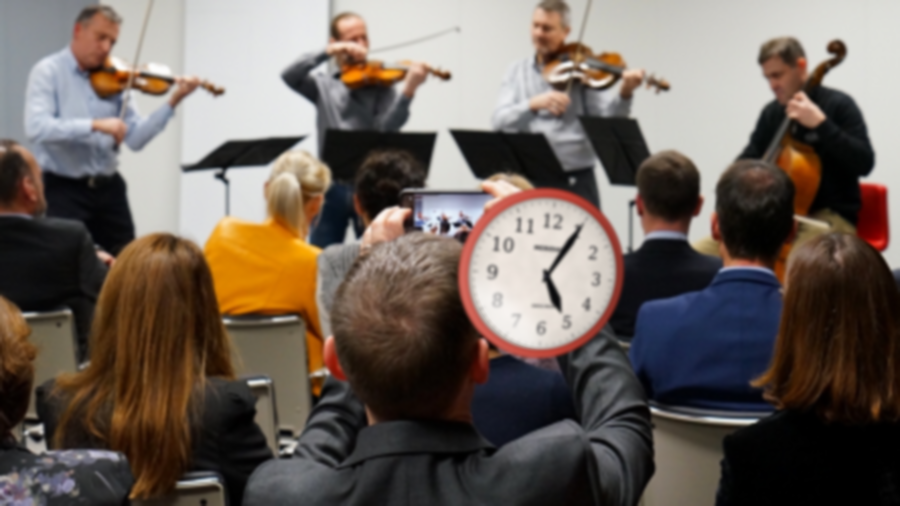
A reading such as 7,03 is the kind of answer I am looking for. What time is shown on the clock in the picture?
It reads 5,05
